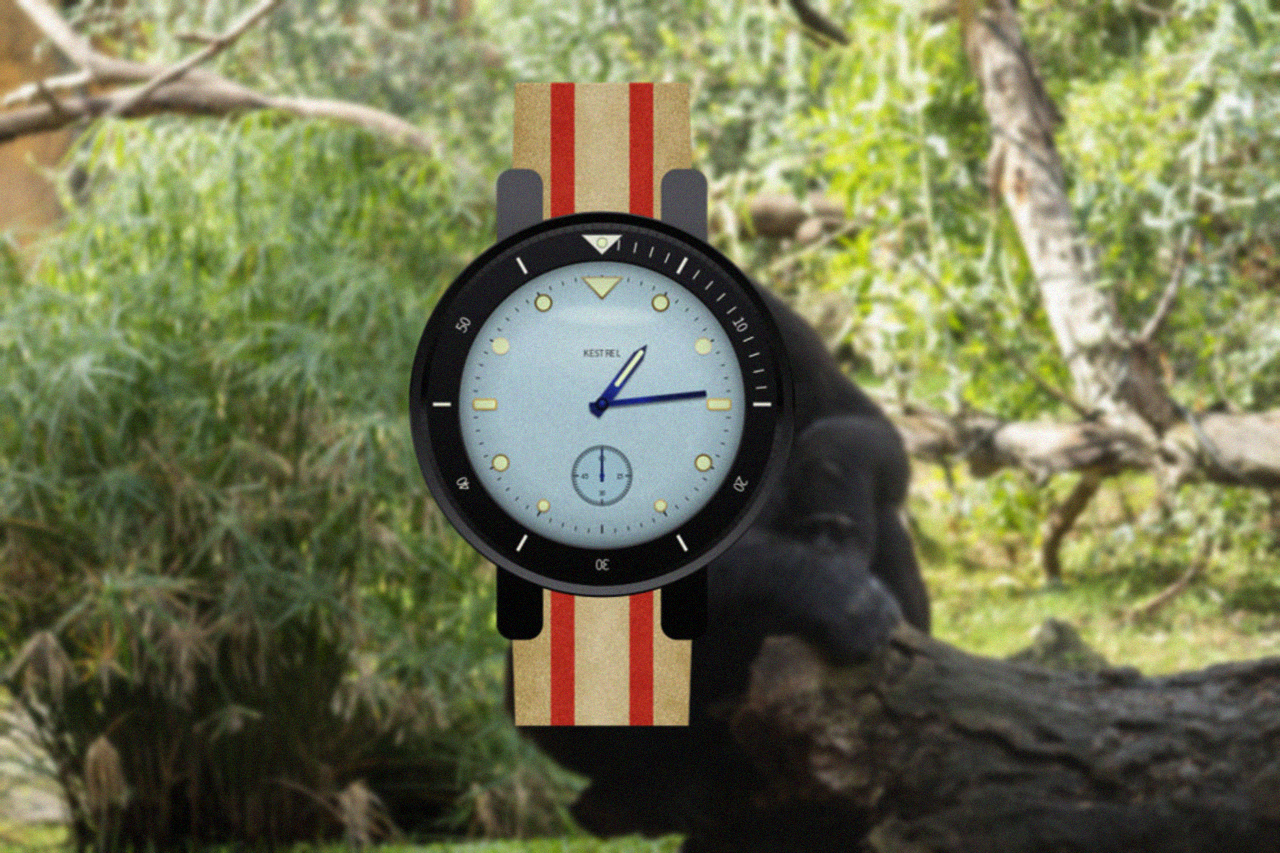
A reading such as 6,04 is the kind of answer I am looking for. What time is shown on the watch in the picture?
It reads 1,14
